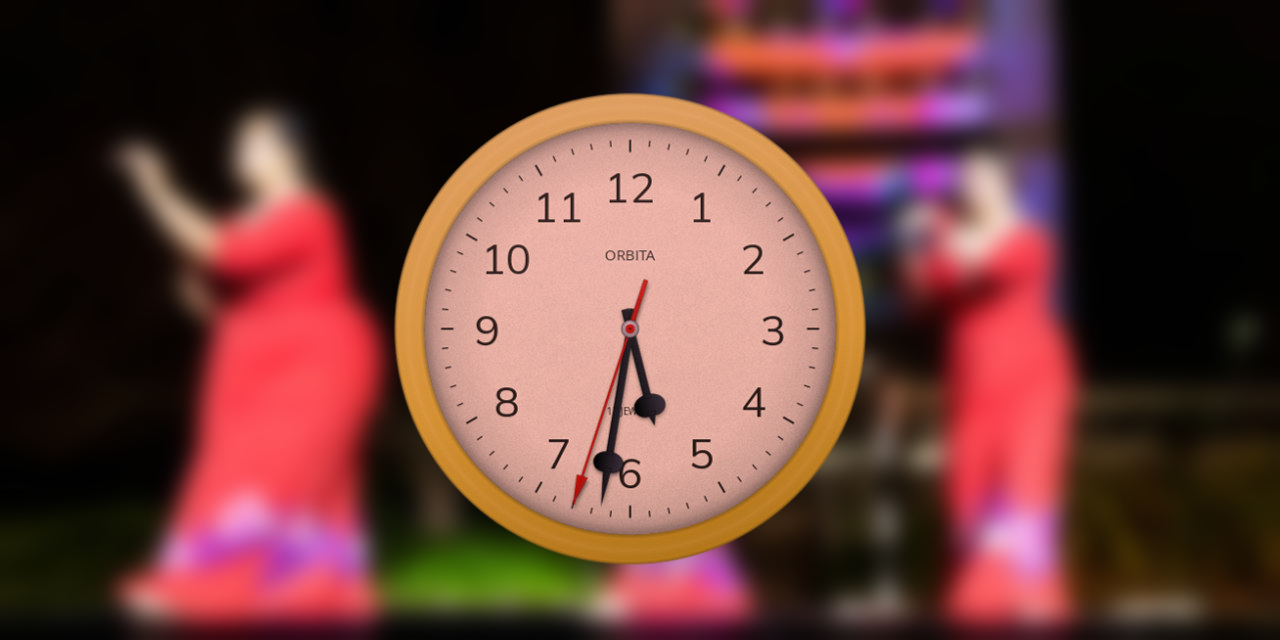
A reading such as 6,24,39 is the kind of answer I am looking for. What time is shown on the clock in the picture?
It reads 5,31,33
